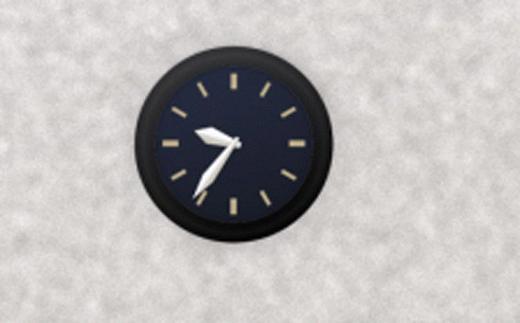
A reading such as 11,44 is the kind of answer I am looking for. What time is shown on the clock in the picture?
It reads 9,36
